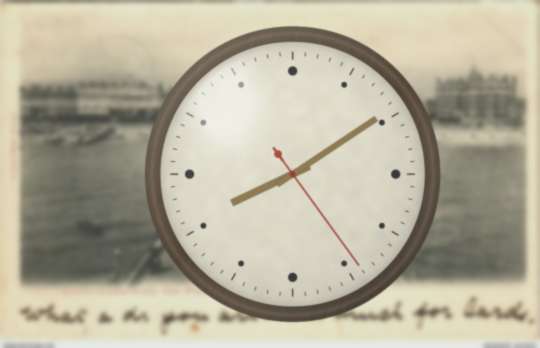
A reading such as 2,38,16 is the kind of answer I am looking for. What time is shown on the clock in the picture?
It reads 8,09,24
